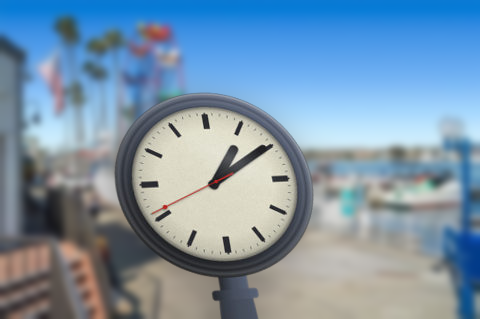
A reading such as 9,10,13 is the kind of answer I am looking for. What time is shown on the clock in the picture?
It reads 1,09,41
